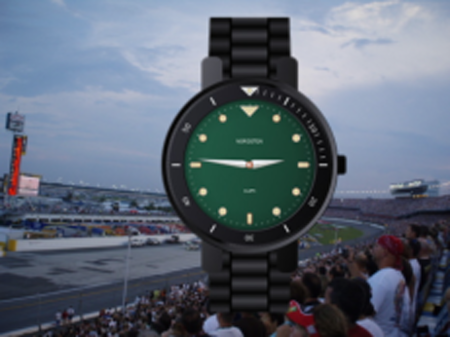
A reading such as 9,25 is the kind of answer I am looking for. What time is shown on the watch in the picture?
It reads 2,46
